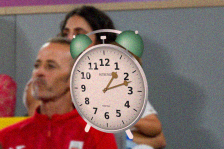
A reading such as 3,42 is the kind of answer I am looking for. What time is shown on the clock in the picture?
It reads 1,12
